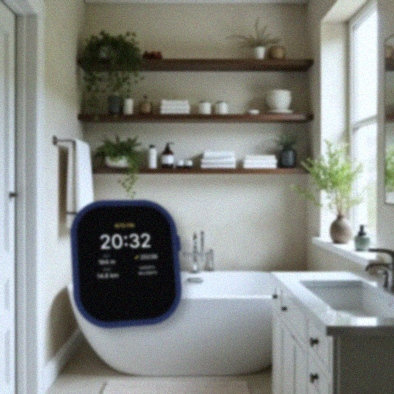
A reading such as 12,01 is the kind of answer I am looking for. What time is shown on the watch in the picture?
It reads 20,32
